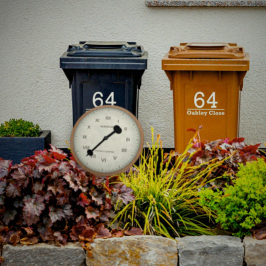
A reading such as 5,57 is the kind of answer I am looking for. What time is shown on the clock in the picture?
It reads 1,37
